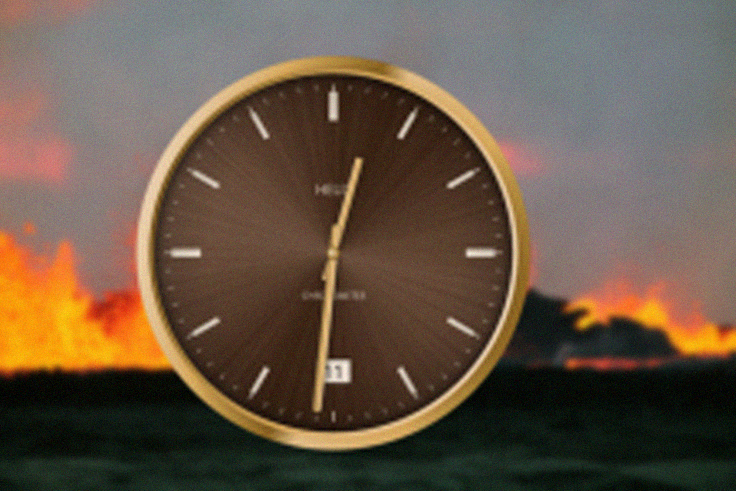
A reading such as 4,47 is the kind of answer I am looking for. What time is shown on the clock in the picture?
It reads 12,31
